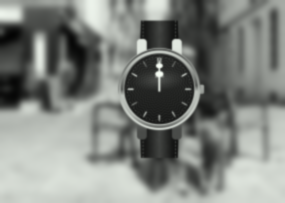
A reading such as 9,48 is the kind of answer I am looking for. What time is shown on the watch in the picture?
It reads 12,00
